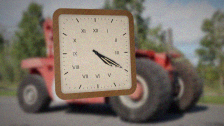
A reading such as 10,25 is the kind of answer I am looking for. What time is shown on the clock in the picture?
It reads 4,20
